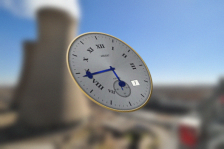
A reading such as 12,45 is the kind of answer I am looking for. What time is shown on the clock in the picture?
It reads 5,44
